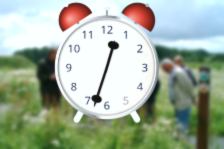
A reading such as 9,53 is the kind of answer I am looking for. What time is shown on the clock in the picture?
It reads 12,33
